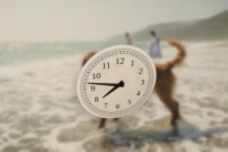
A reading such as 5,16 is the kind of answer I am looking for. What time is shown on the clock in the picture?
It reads 7,47
